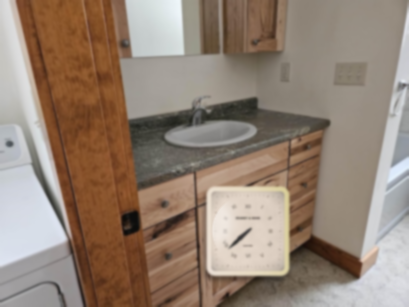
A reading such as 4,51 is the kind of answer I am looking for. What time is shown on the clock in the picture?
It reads 7,38
